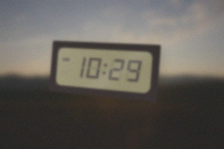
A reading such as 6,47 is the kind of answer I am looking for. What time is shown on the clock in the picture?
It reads 10,29
